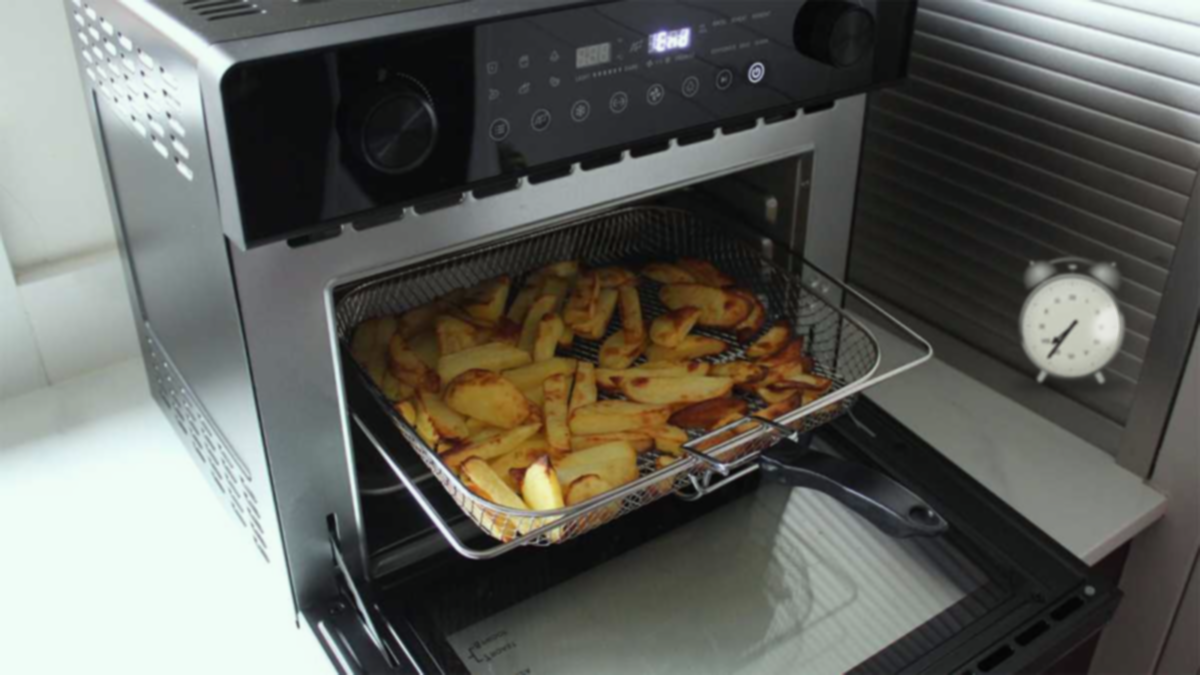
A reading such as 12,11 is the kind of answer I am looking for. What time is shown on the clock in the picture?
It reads 7,36
